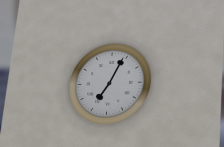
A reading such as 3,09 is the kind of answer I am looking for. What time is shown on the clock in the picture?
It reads 7,04
